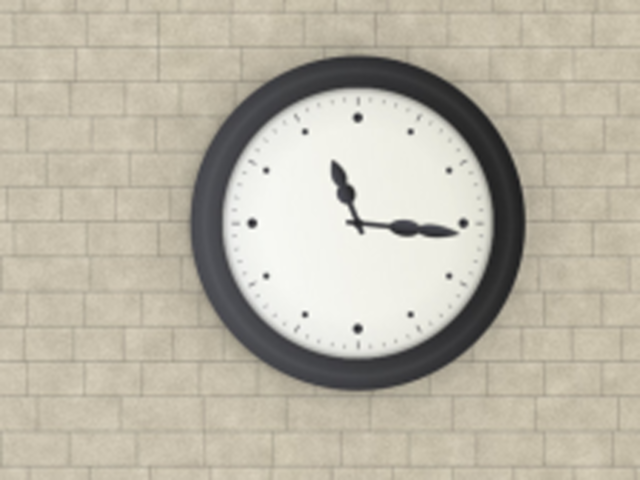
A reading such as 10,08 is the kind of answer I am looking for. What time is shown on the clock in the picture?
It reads 11,16
